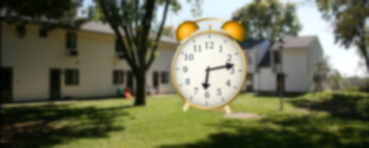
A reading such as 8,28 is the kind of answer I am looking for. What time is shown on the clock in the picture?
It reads 6,13
